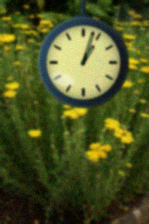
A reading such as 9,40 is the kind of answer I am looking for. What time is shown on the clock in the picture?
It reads 1,03
